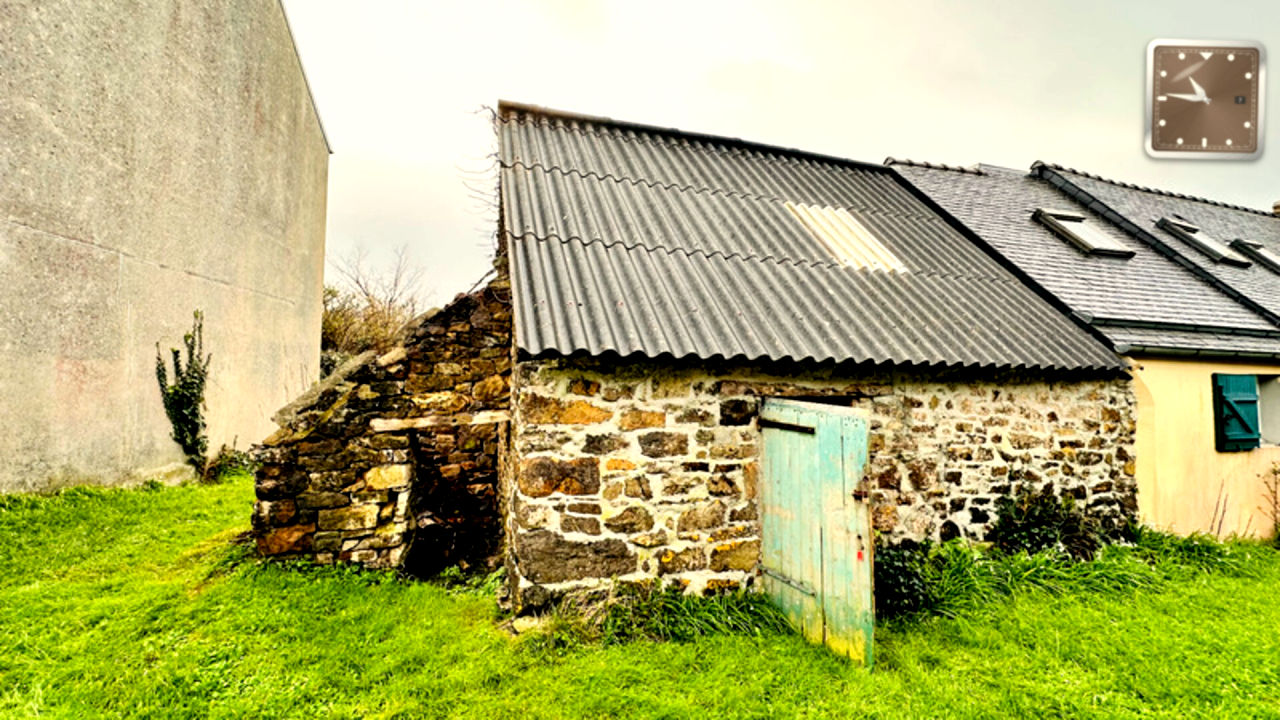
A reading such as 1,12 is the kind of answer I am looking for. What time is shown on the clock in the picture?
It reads 10,46
